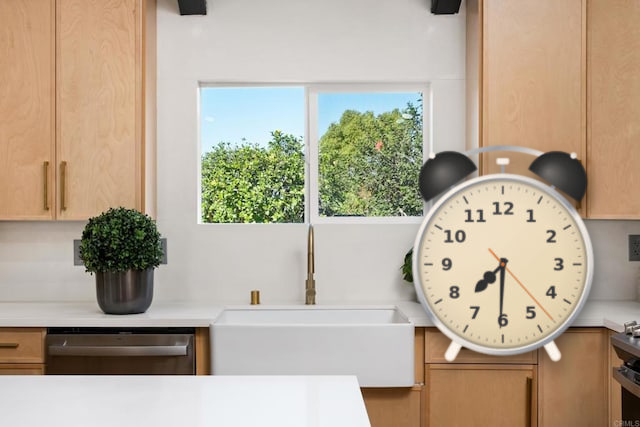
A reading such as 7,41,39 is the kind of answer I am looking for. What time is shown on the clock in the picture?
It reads 7,30,23
